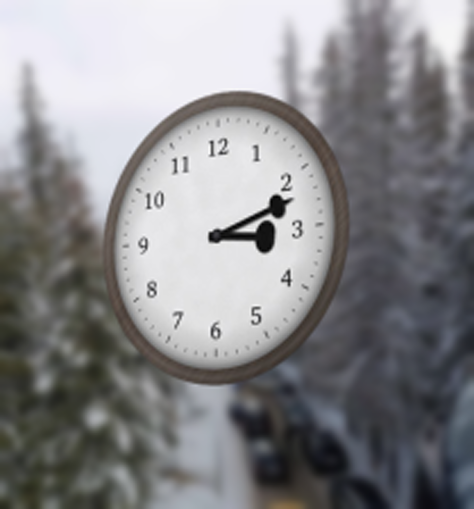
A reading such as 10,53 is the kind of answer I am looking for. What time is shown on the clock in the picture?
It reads 3,12
